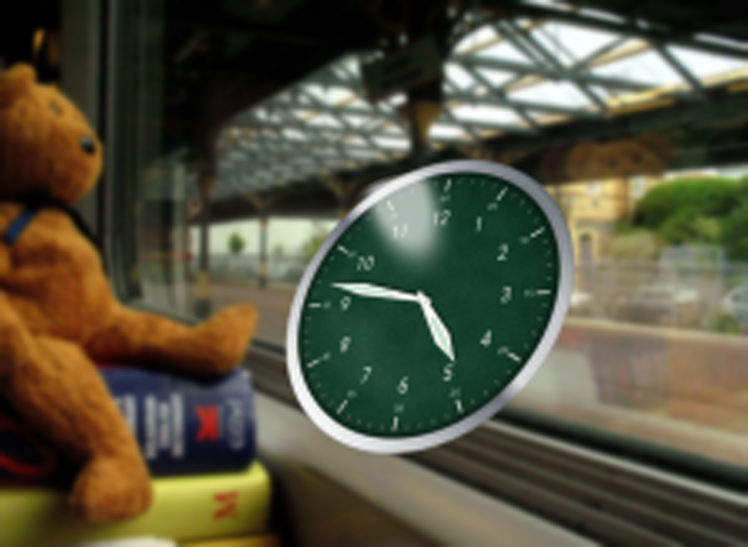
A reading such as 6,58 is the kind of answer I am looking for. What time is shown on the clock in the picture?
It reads 4,47
